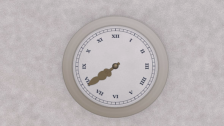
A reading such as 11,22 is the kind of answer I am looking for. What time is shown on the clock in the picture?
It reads 7,39
